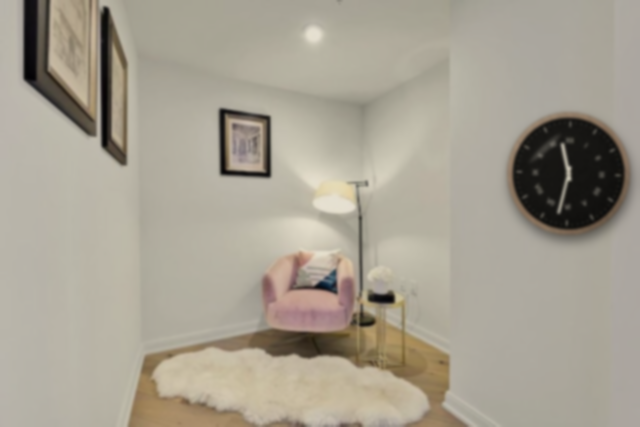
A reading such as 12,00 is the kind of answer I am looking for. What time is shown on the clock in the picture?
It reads 11,32
